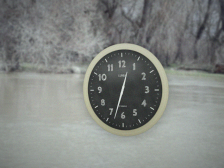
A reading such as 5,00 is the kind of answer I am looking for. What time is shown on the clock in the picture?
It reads 12,33
